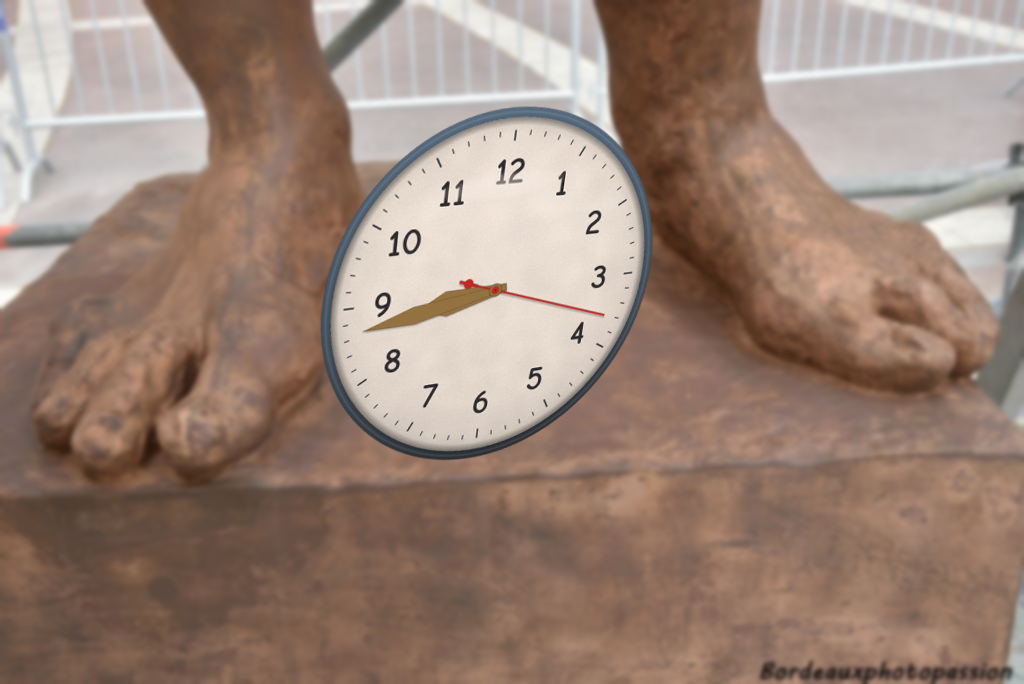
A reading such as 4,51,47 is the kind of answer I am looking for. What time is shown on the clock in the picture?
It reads 8,43,18
